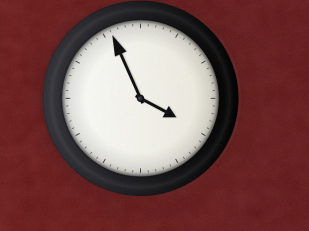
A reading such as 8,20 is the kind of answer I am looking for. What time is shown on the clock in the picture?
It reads 3,56
